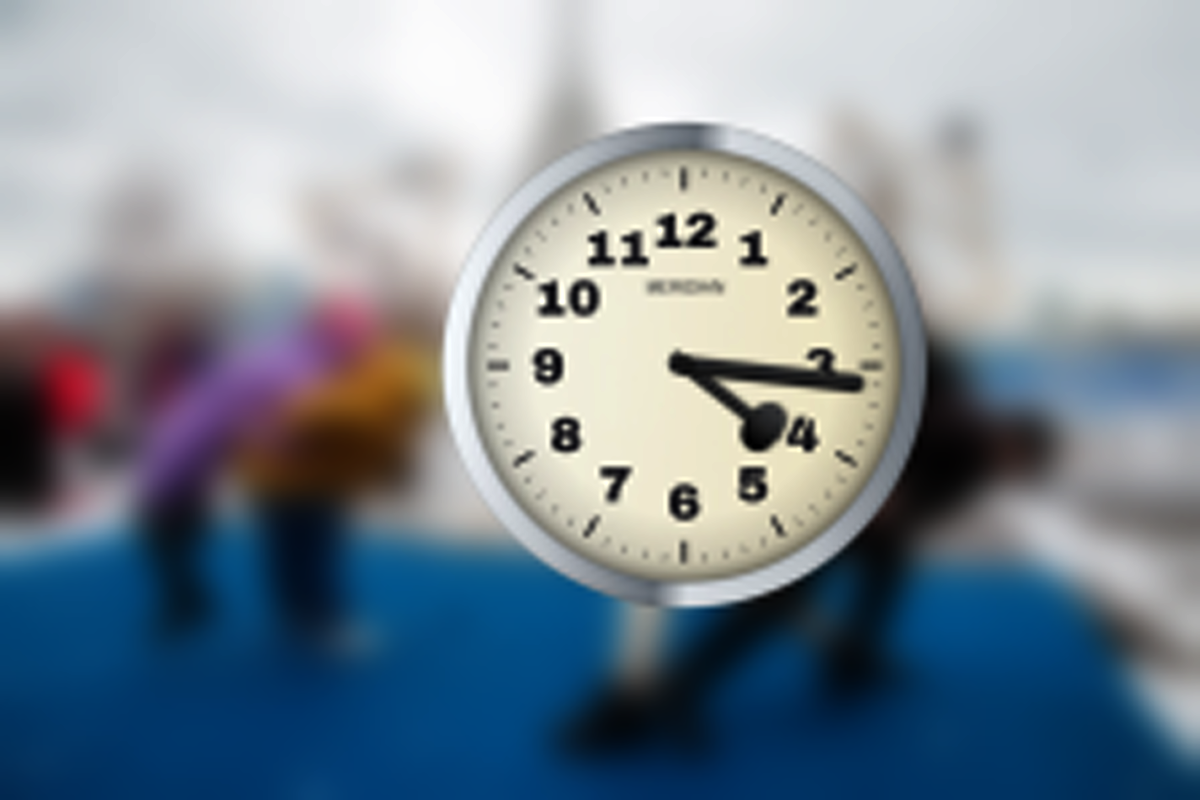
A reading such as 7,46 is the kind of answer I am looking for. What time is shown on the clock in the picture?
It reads 4,16
